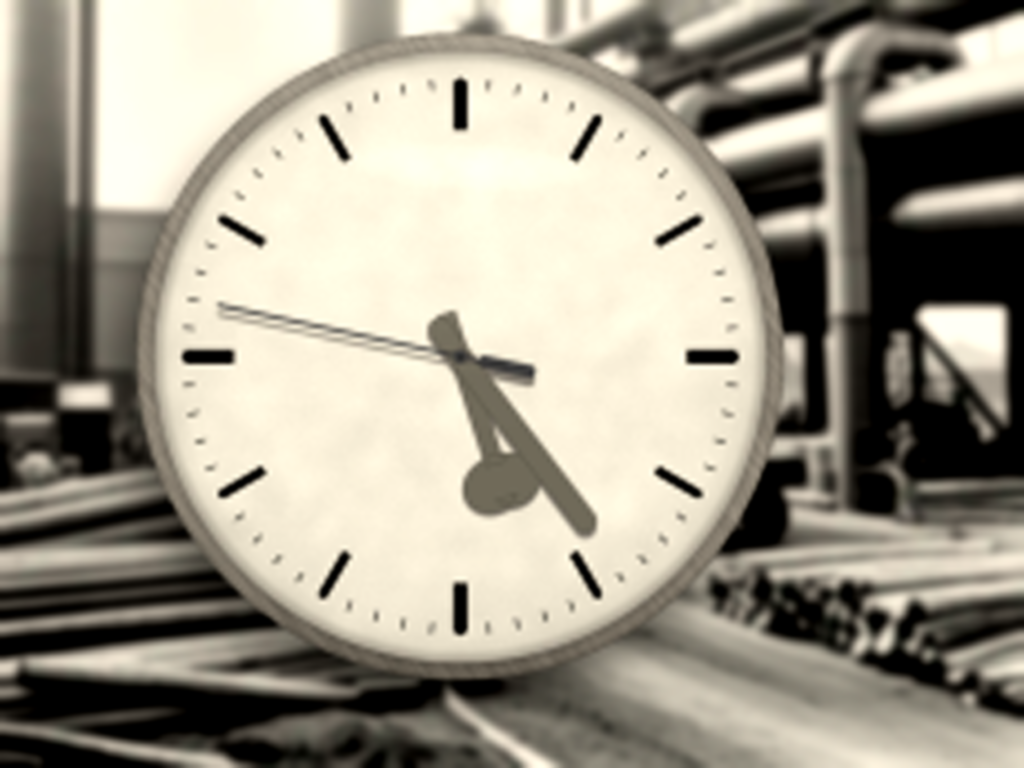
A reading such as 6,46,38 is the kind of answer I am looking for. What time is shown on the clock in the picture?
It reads 5,23,47
